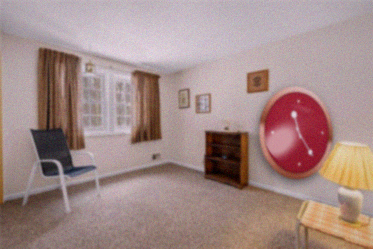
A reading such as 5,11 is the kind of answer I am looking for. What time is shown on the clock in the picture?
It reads 11,24
